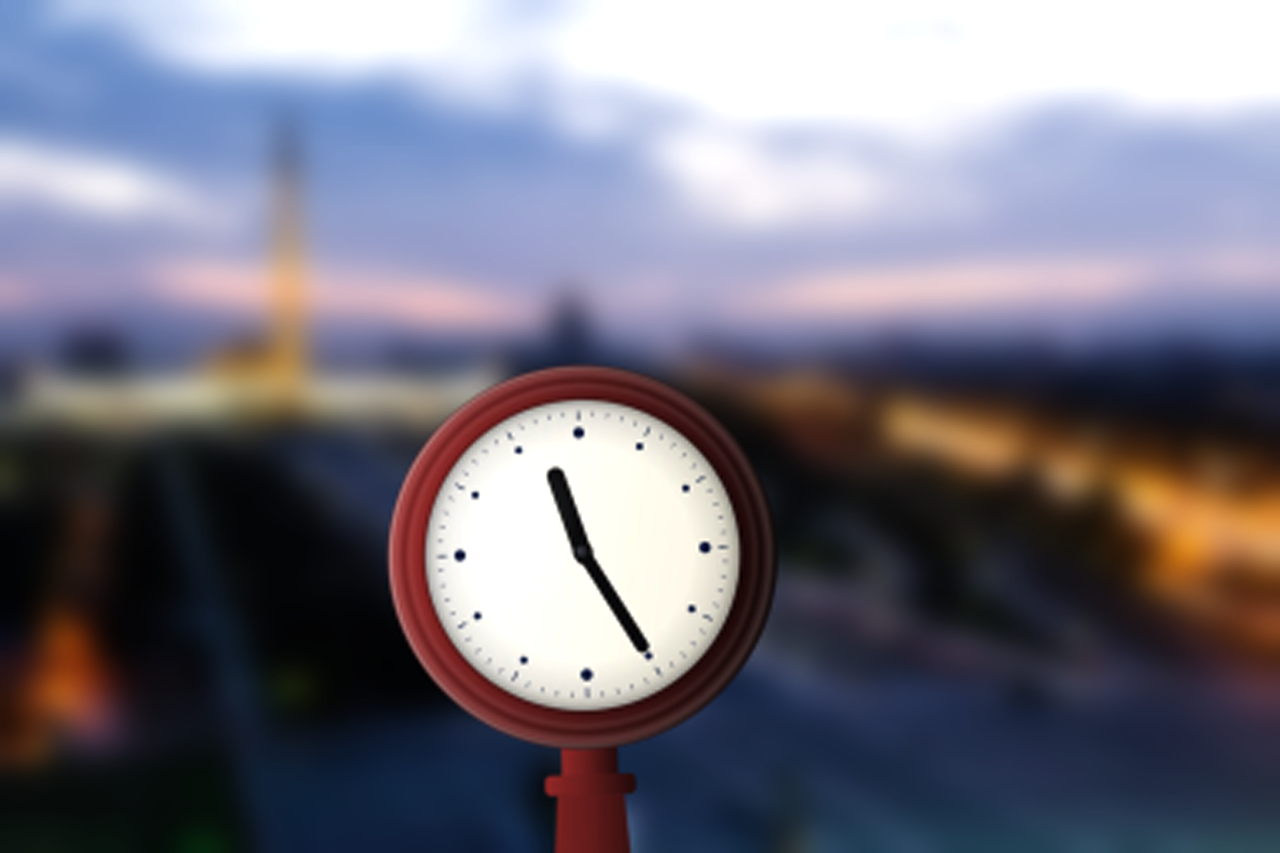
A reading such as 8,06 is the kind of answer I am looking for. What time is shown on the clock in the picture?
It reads 11,25
